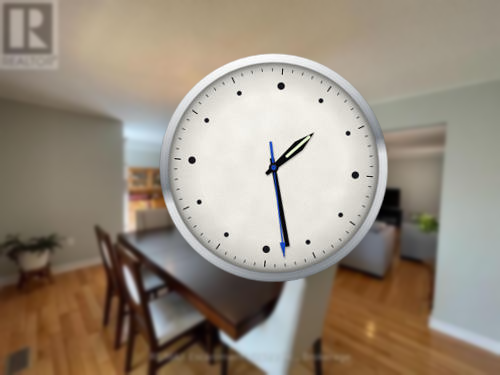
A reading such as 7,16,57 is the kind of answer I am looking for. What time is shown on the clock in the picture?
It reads 1,27,28
